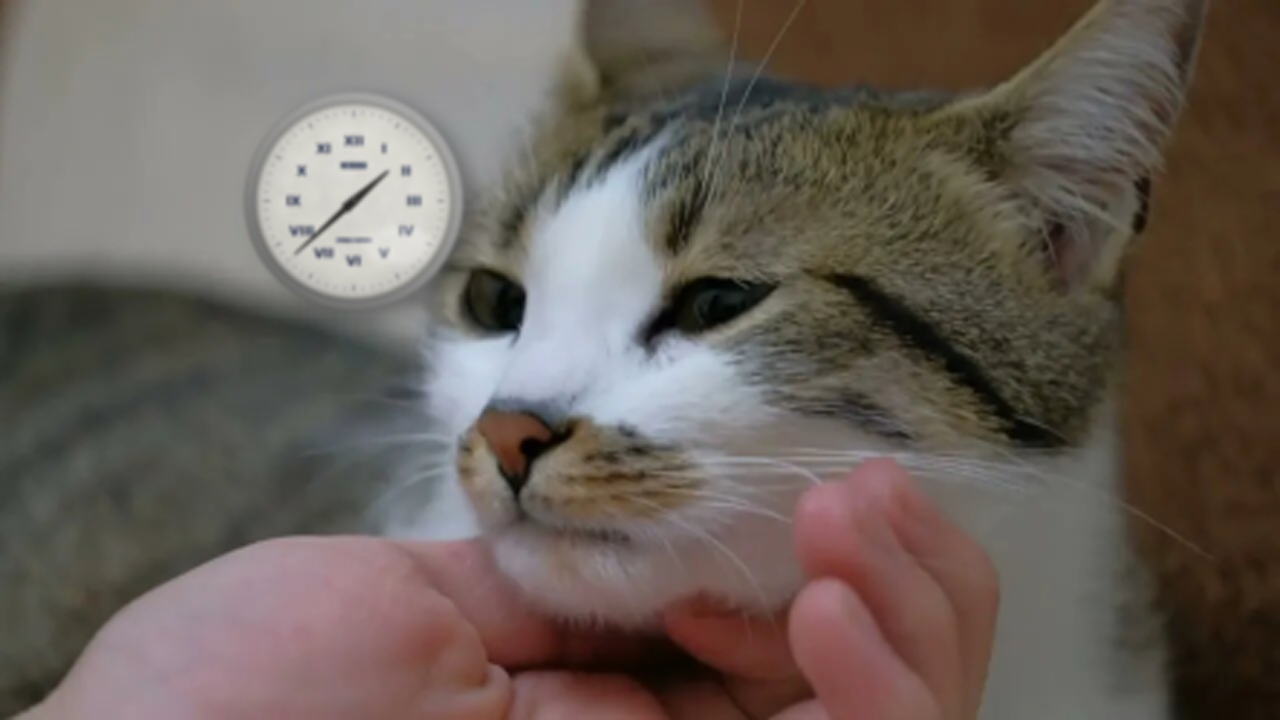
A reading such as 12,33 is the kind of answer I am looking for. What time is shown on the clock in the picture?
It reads 1,38
